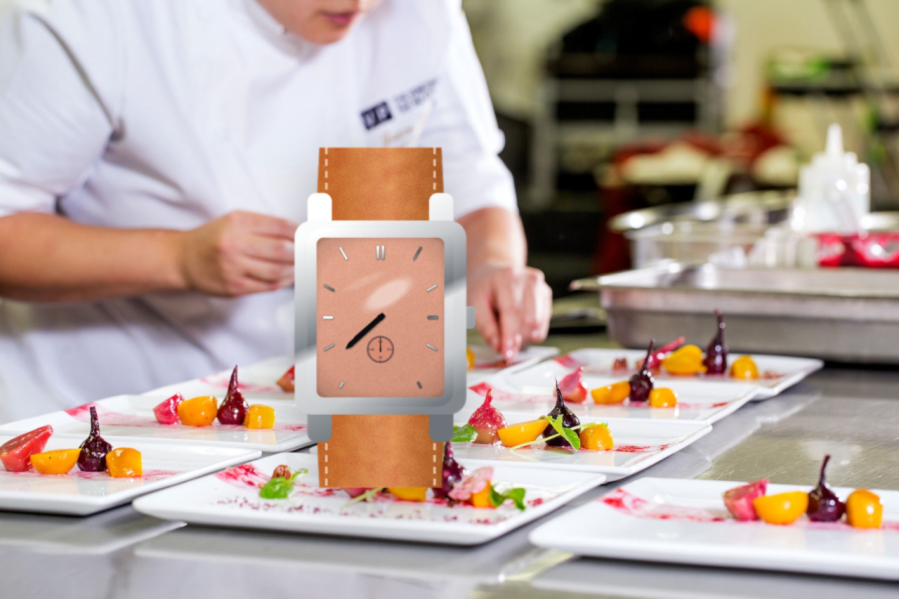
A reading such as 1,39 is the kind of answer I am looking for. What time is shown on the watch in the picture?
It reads 7,38
